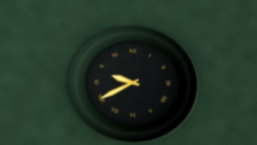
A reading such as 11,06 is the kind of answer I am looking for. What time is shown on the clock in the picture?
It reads 9,40
